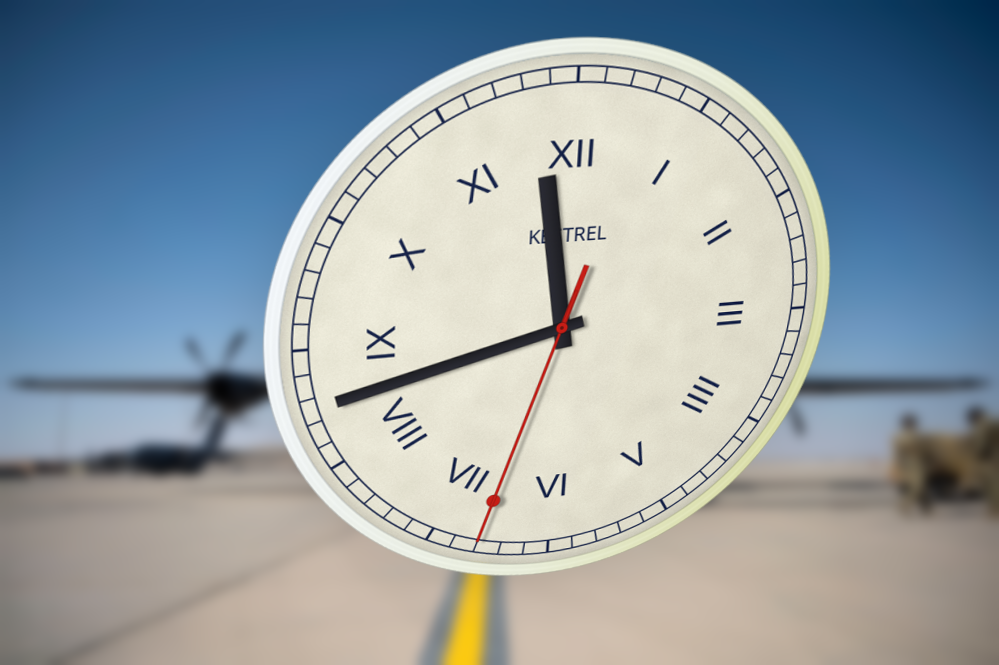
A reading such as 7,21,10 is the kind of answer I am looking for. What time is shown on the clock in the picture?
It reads 11,42,33
